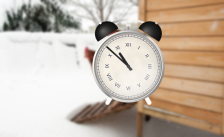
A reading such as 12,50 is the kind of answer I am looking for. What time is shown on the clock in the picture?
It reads 10,52
